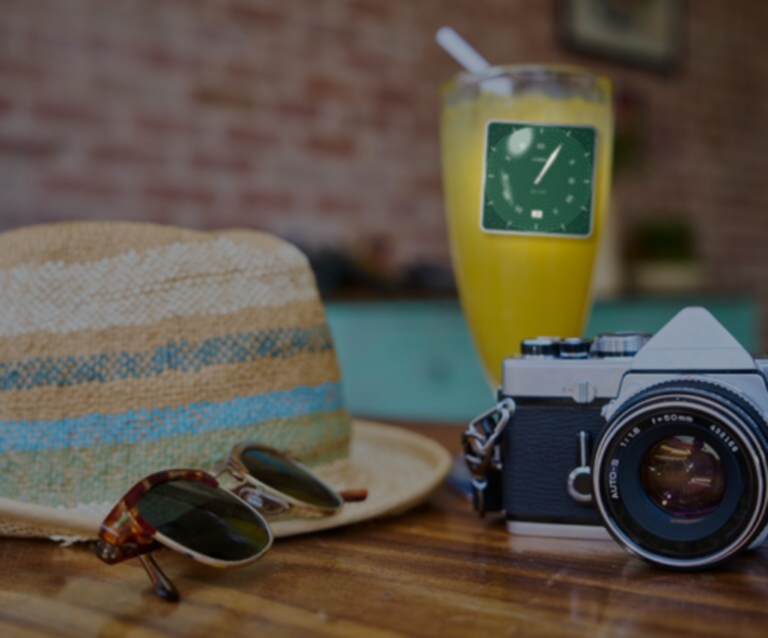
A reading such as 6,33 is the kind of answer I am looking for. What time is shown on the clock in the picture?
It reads 1,05
